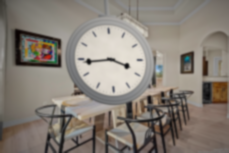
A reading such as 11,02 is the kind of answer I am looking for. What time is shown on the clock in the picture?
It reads 3,44
